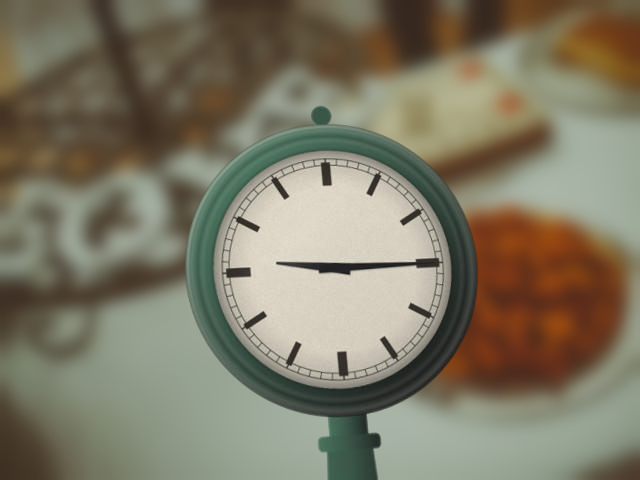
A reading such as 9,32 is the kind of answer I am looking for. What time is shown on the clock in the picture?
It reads 9,15
